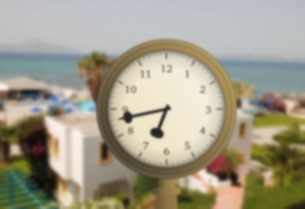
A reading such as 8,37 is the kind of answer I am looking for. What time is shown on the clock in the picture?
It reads 6,43
